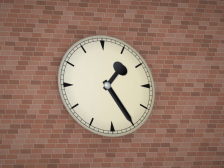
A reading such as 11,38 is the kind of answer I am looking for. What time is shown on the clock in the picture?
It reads 1,25
